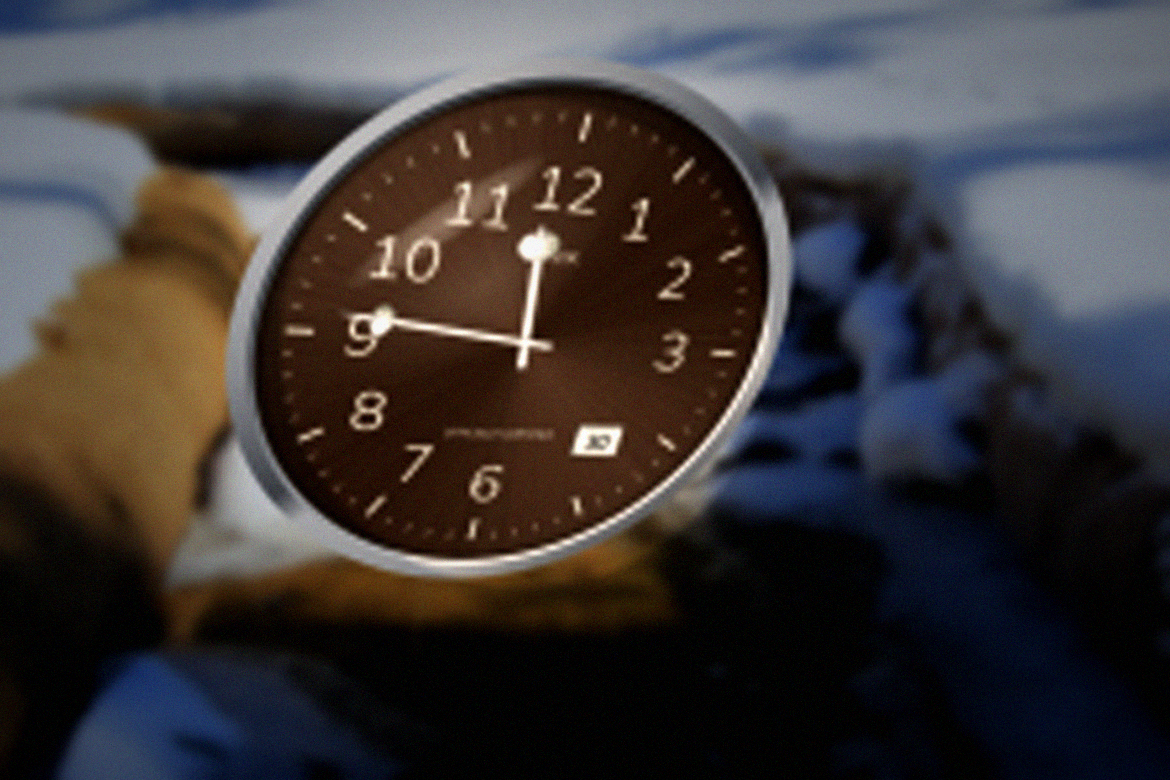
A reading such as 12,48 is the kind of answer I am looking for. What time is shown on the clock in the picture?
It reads 11,46
